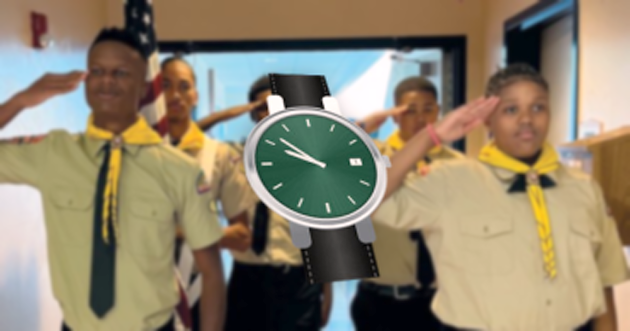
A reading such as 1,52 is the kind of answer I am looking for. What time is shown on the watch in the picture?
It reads 9,52
